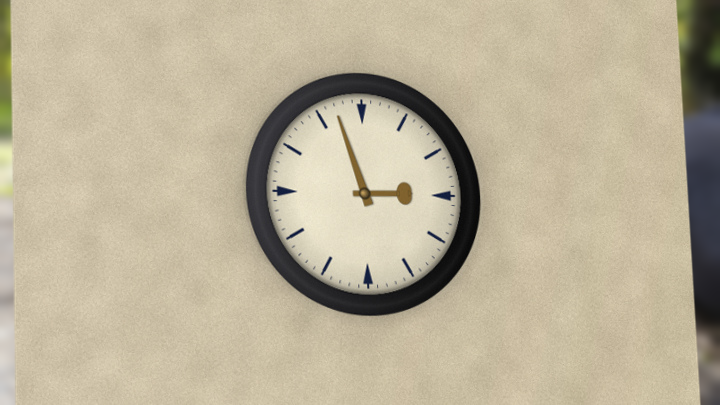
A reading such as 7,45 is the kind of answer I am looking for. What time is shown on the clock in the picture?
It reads 2,57
